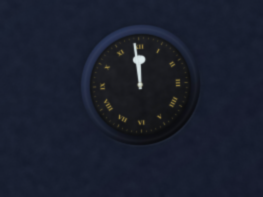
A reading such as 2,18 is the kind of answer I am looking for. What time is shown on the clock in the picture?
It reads 11,59
